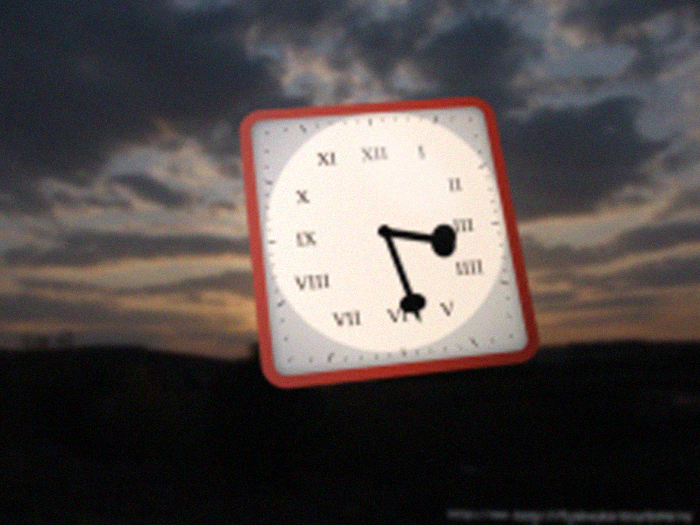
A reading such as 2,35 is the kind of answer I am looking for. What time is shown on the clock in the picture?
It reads 3,28
